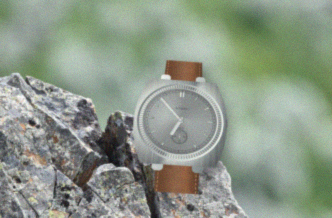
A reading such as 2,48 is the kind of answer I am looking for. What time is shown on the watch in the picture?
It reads 6,53
